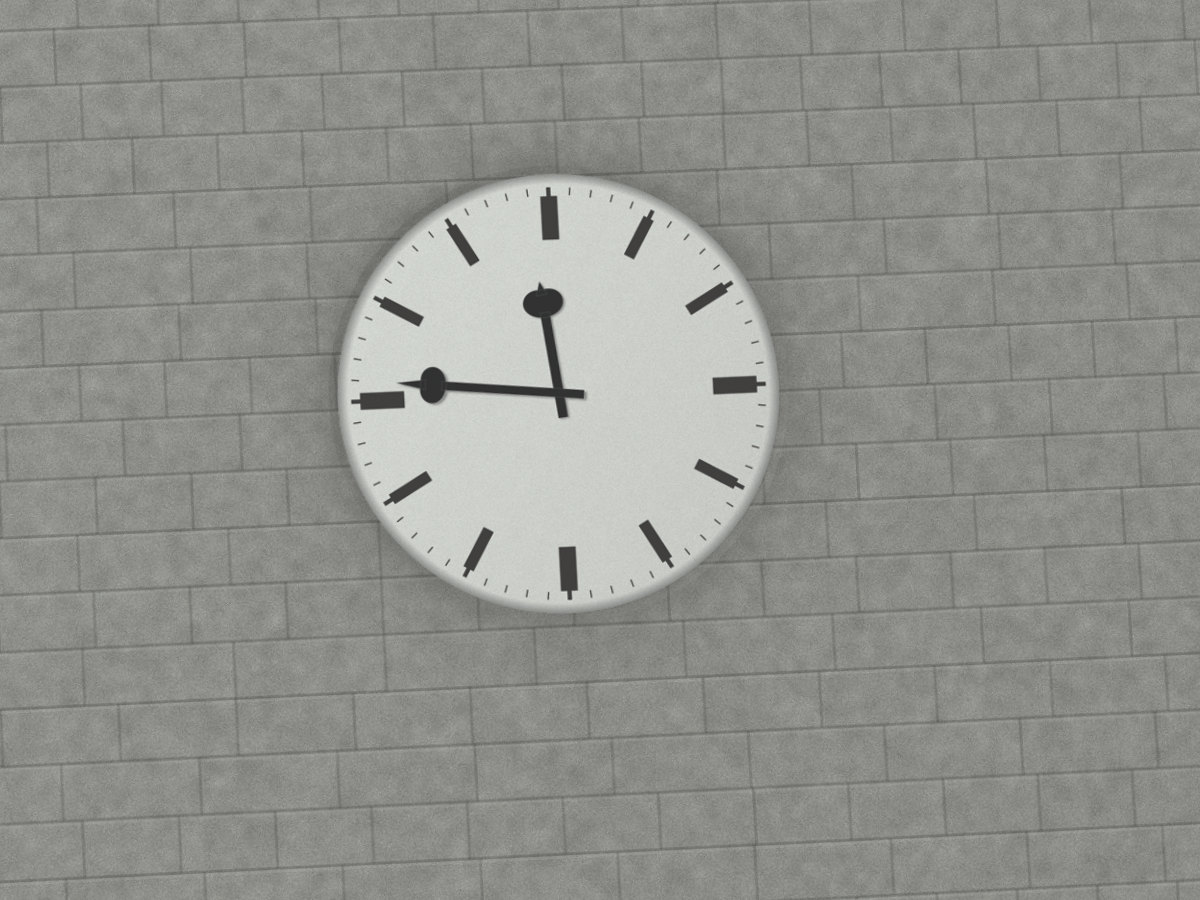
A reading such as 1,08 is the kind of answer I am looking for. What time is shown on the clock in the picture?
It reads 11,46
